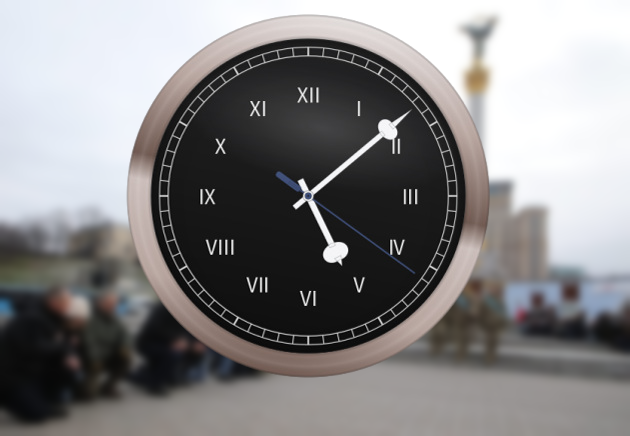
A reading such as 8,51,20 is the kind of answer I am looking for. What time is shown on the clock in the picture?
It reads 5,08,21
